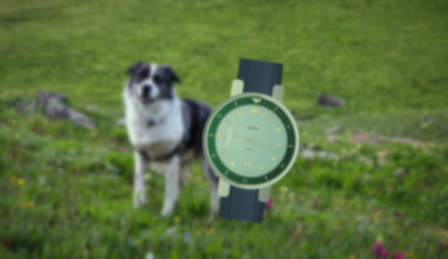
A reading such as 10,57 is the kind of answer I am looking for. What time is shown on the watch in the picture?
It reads 9,18
